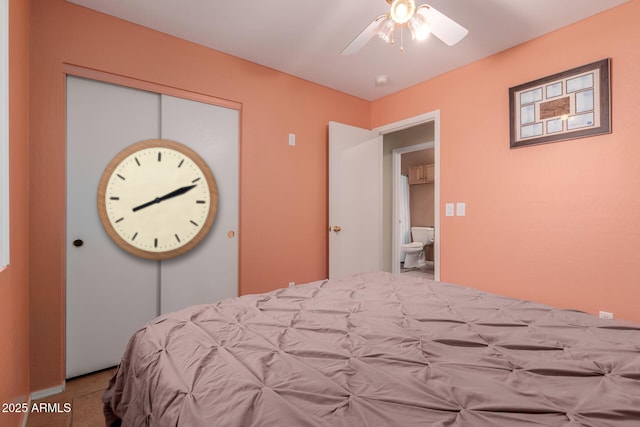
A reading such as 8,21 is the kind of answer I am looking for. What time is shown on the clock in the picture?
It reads 8,11
